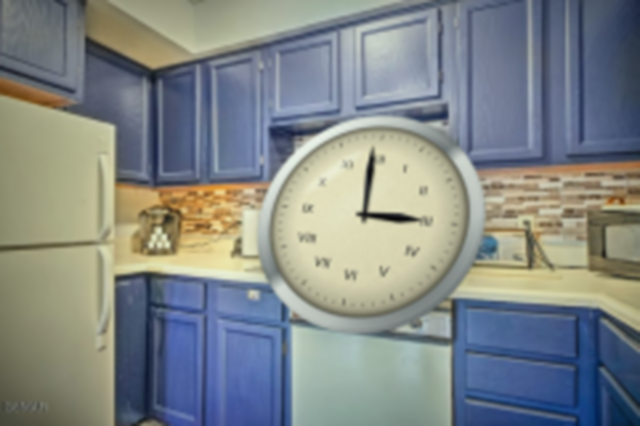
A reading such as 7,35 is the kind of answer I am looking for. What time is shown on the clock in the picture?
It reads 2,59
